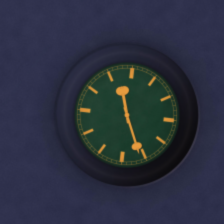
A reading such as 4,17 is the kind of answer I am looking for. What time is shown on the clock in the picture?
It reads 11,26
